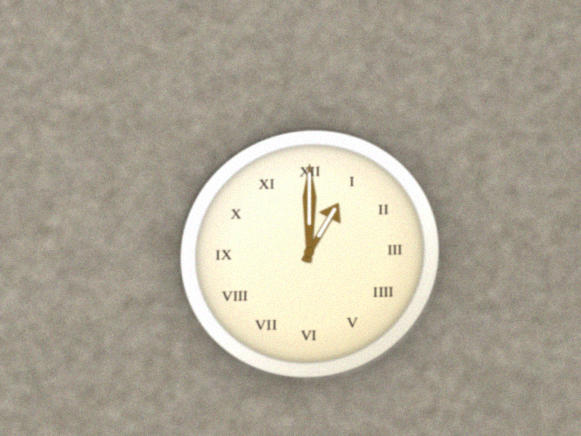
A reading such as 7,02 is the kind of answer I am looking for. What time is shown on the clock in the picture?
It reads 1,00
